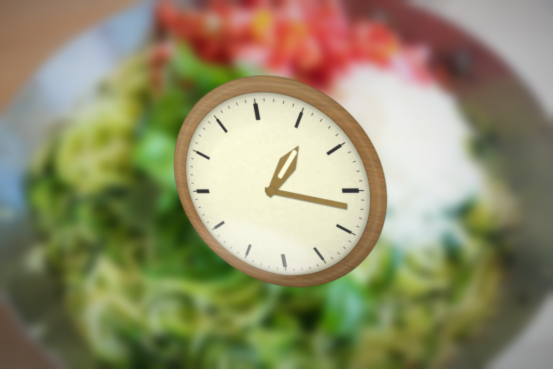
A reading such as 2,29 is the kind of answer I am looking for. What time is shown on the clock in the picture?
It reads 1,17
